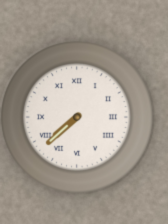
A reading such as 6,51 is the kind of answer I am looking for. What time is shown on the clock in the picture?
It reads 7,38
